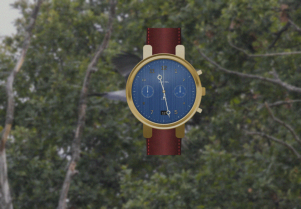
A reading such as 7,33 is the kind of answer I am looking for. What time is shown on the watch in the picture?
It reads 11,28
